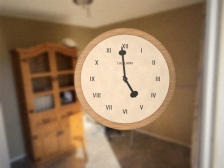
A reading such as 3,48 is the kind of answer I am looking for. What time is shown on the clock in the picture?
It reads 4,59
